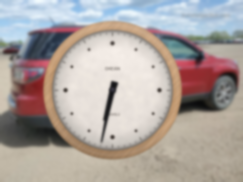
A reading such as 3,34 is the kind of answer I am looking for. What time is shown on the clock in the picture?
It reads 6,32
